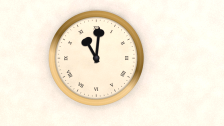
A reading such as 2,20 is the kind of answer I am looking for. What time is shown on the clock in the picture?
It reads 11,01
